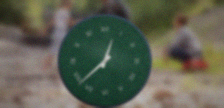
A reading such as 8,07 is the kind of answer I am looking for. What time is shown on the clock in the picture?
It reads 12,38
